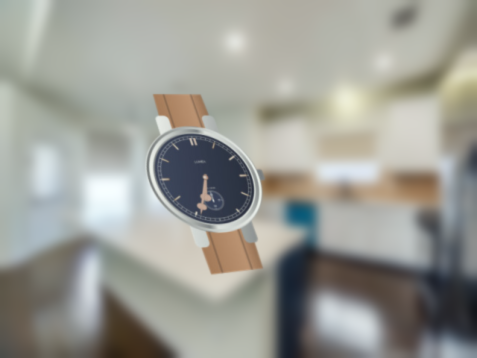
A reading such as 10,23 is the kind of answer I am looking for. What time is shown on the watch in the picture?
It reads 6,34
